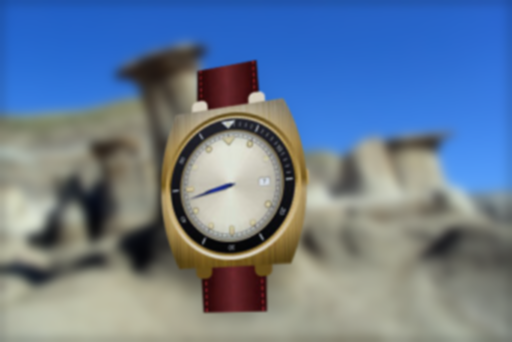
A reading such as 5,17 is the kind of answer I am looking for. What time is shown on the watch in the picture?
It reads 8,43
